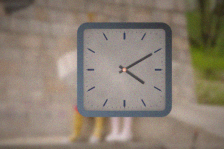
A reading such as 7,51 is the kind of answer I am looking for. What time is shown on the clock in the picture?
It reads 4,10
